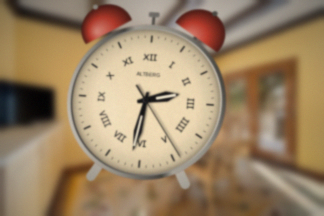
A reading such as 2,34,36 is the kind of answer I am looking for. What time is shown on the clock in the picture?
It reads 2,31,24
